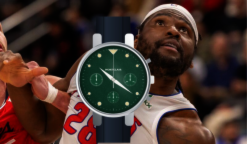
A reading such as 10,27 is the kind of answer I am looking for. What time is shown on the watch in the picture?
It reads 10,21
